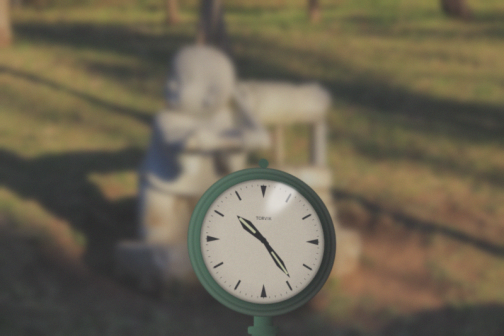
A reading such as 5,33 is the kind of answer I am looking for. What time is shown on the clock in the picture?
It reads 10,24
